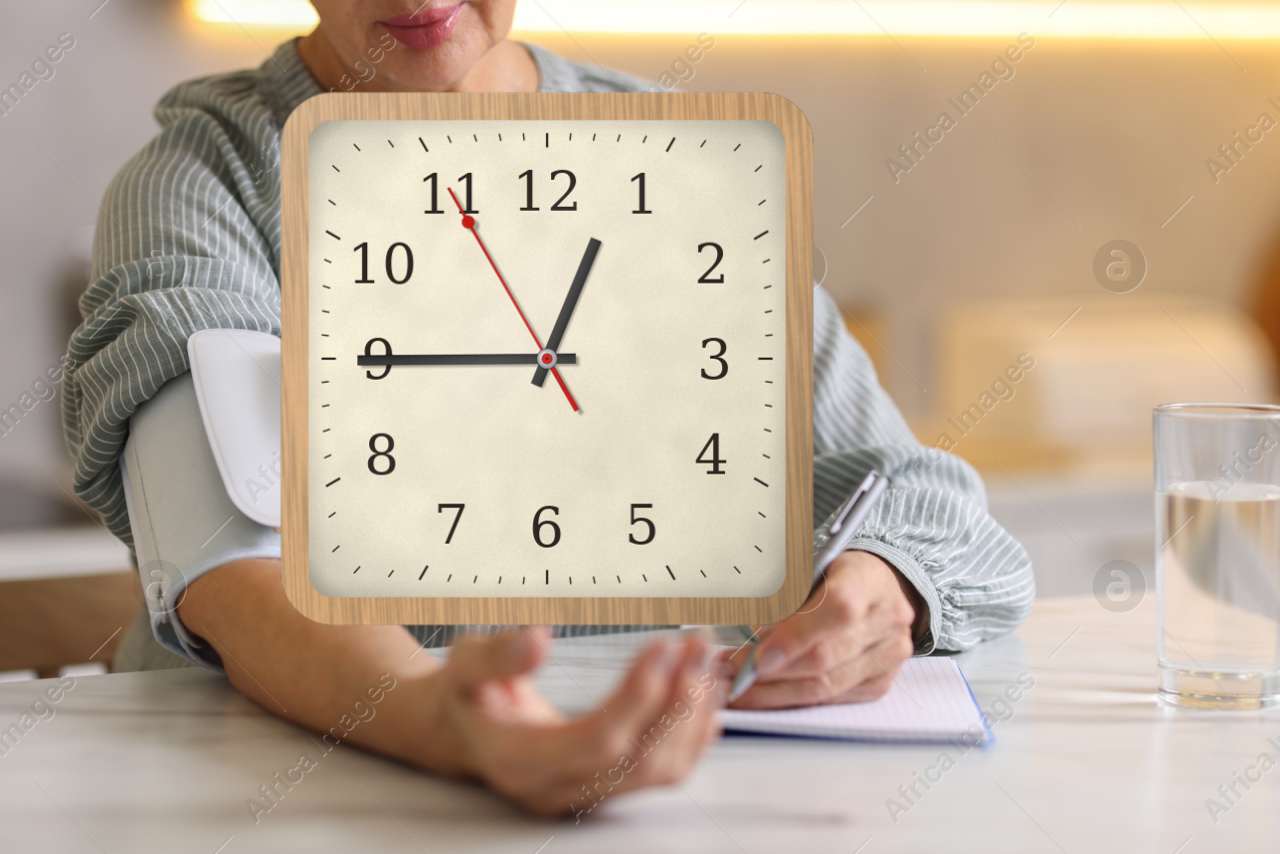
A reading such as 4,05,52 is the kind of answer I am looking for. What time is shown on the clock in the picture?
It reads 12,44,55
